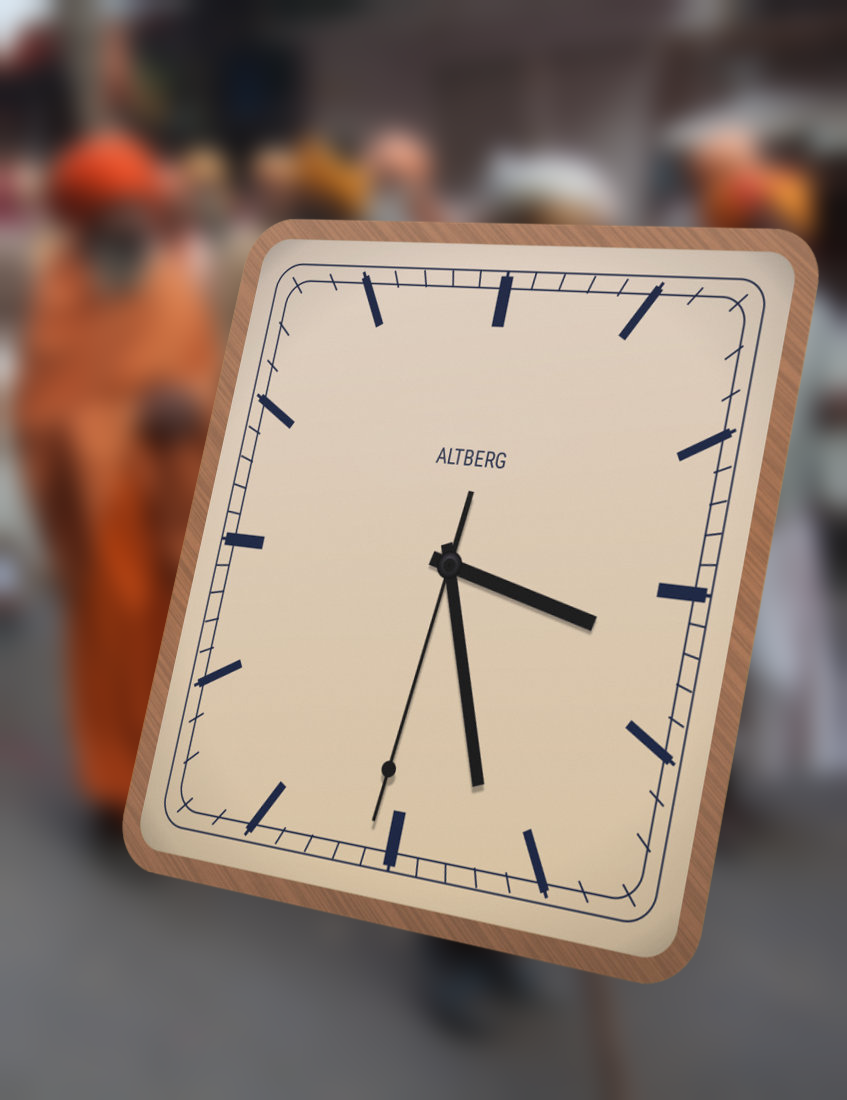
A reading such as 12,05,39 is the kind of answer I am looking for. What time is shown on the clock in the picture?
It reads 3,26,31
